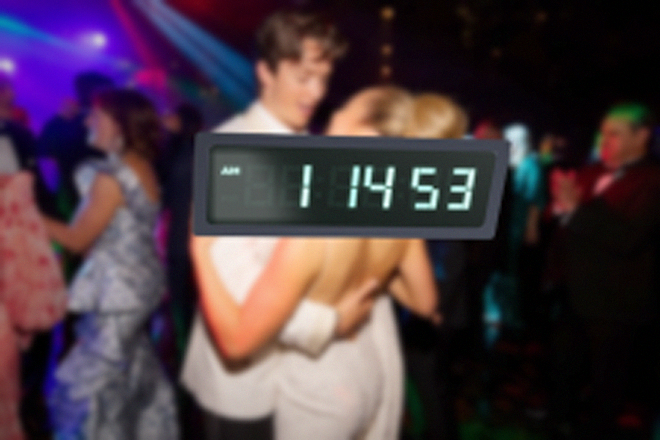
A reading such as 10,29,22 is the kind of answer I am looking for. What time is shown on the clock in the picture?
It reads 1,14,53
